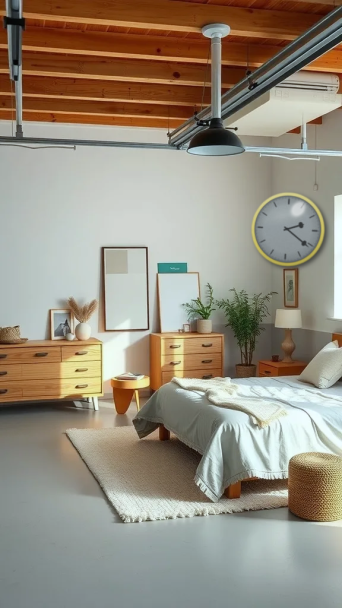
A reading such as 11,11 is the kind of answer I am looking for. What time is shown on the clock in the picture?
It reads 2,21
